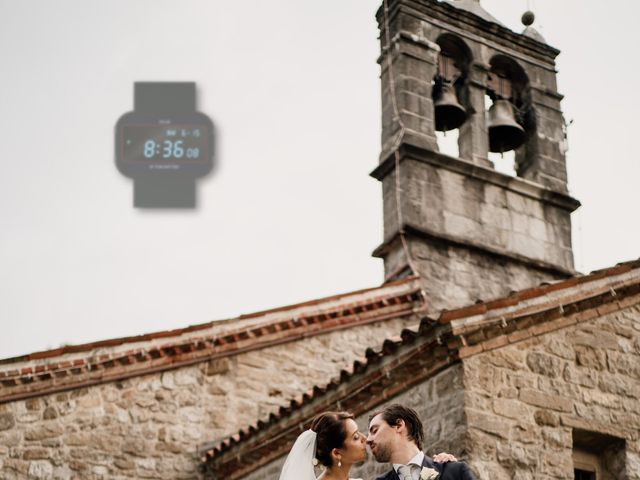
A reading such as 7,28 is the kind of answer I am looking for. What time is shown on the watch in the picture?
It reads 8,36
